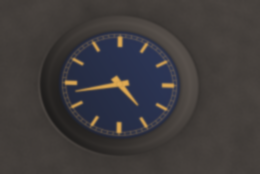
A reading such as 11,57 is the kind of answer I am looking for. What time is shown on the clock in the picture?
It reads 4,43
